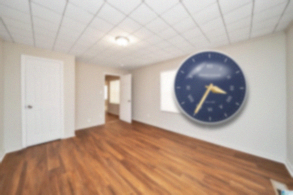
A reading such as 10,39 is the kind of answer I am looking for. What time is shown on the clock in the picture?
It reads 3,35
